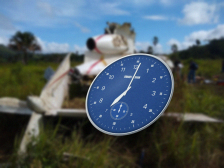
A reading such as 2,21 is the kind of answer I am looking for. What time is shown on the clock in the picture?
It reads 7,01
